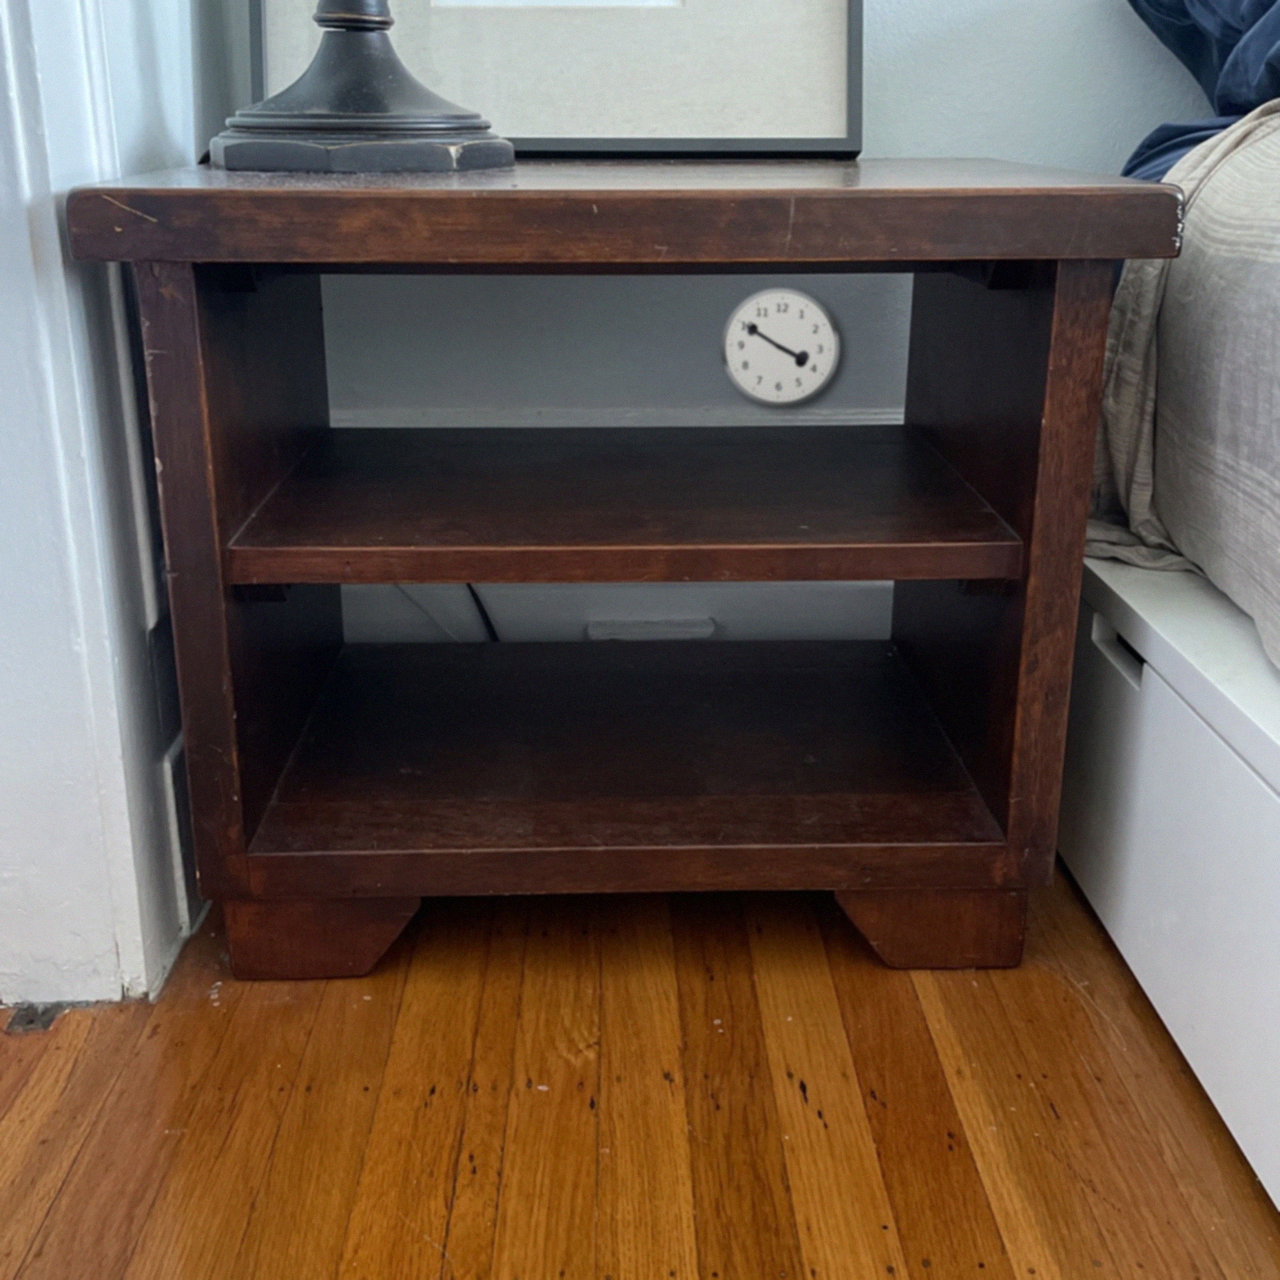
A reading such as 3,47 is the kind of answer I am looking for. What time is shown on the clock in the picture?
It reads 3,50
